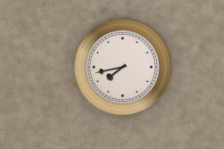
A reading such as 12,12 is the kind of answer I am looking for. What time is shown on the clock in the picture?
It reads 7,43
